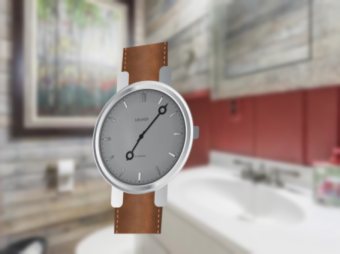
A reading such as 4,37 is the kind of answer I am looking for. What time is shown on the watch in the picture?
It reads 7,07
